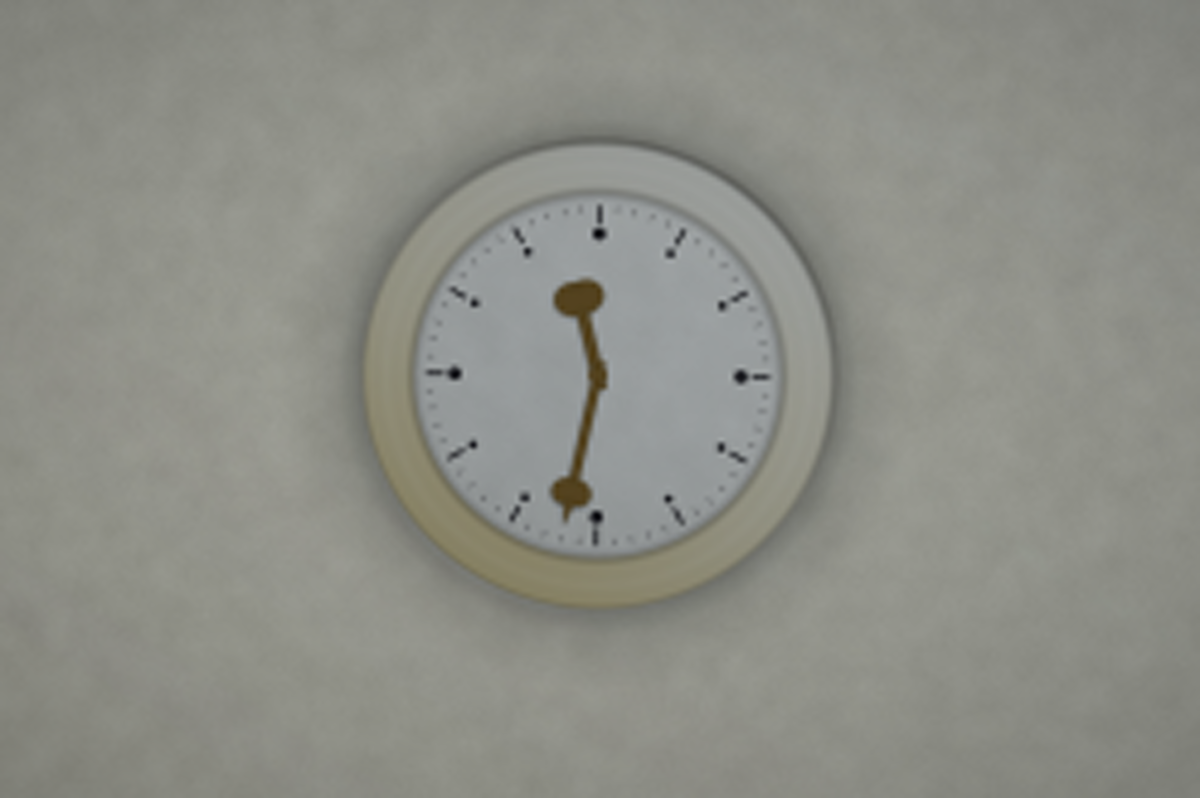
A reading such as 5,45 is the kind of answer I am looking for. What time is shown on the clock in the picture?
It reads 11,32
